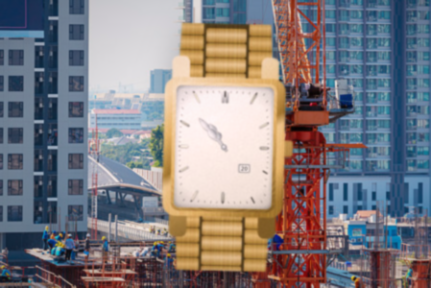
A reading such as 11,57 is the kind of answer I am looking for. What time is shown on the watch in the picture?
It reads 10,53
